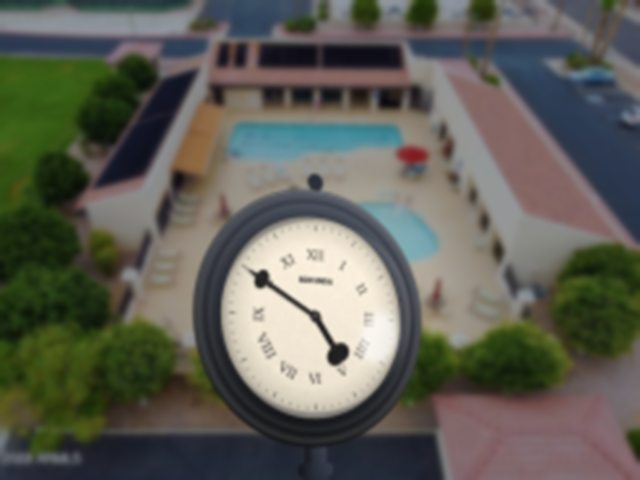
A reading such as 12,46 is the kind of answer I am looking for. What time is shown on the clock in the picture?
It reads 4,50
